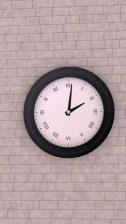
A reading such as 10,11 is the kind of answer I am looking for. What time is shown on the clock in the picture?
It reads 2,01
